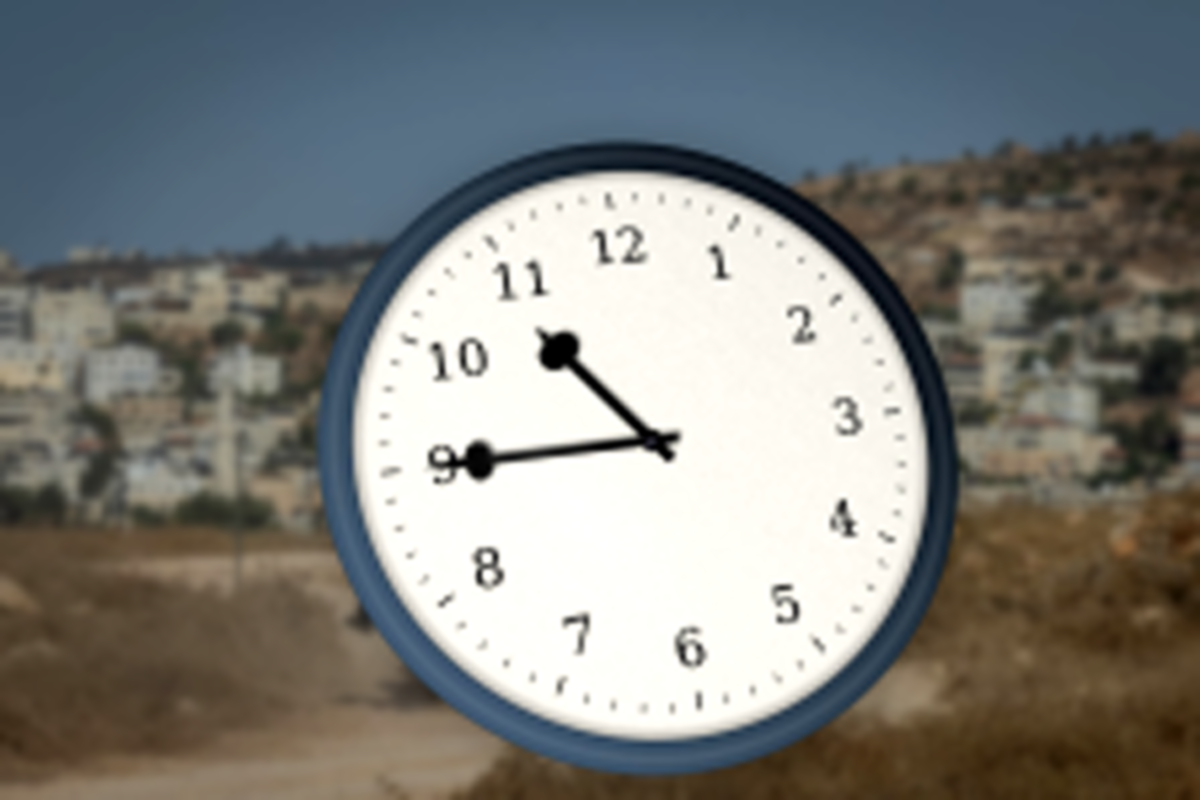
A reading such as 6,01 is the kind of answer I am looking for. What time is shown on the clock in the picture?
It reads 10,45
